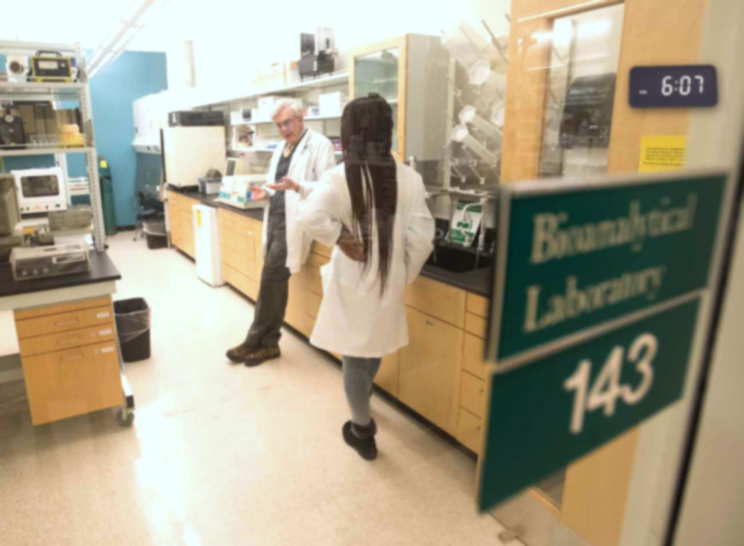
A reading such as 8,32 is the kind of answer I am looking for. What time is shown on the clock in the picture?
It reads 6,07
